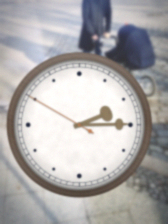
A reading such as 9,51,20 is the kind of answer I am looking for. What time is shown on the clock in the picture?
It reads 2,14,50
